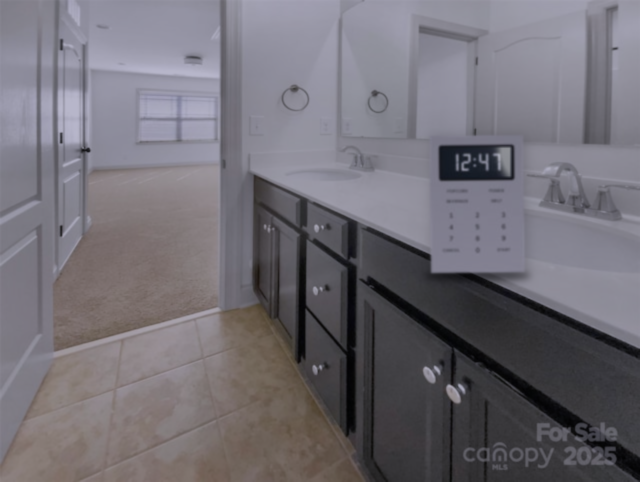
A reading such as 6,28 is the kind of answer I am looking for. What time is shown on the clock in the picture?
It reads 12,47
